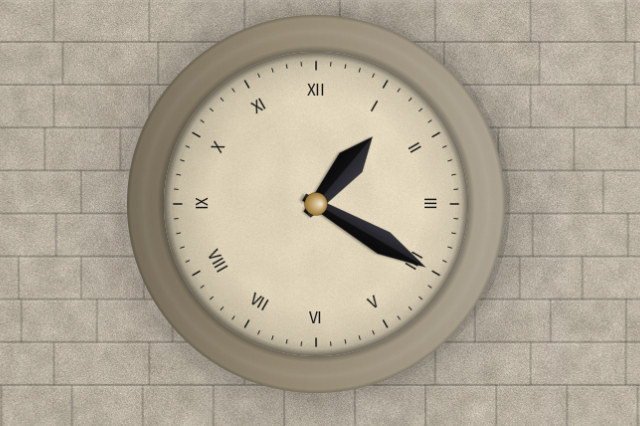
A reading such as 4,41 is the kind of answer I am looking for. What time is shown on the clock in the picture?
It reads 1,20
